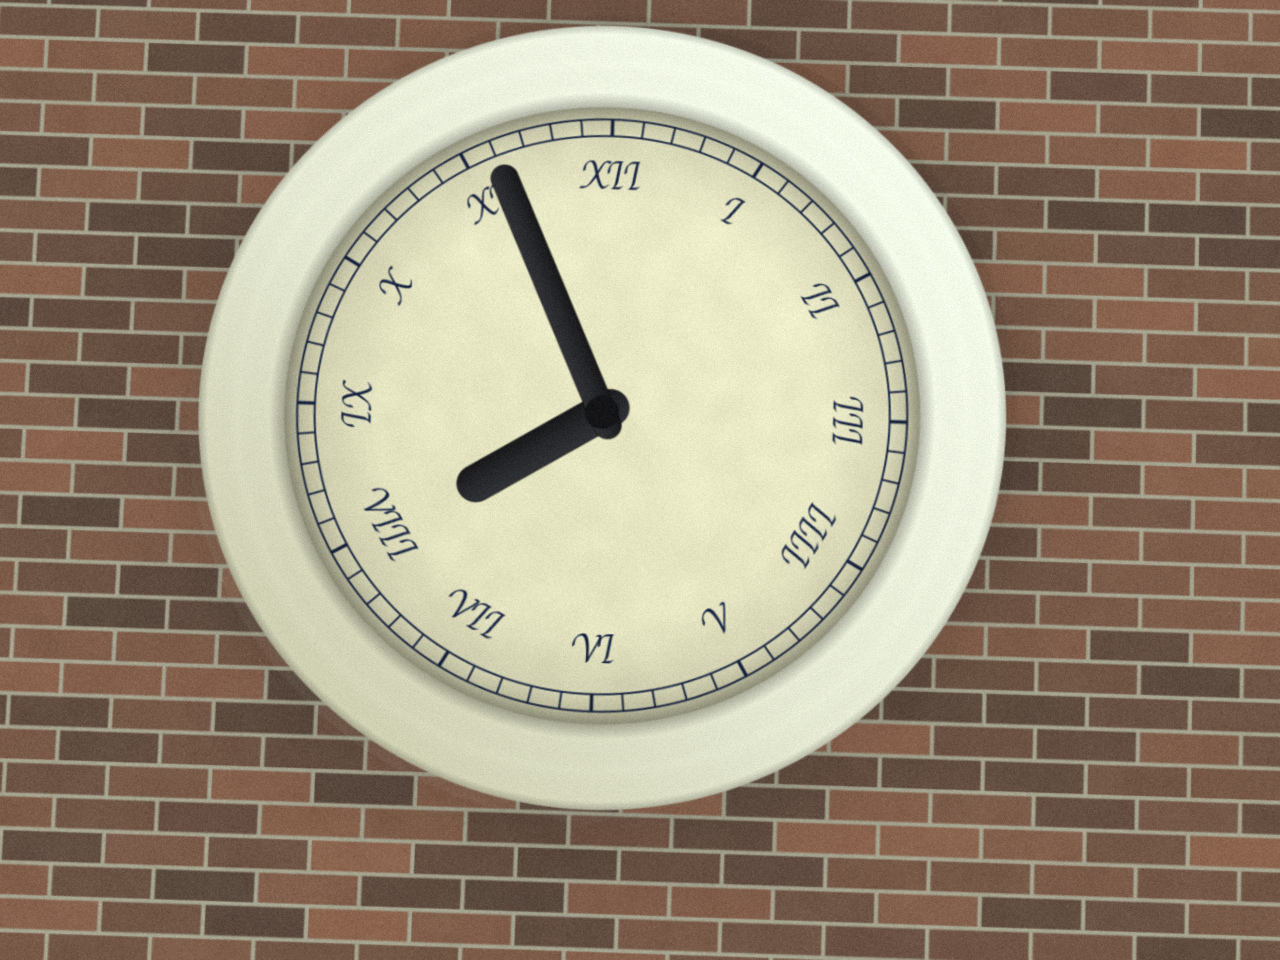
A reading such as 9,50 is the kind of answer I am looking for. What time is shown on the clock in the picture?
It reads 7,56
